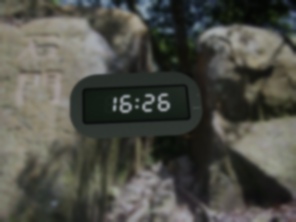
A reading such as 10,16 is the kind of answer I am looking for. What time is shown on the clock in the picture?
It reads 16,26
